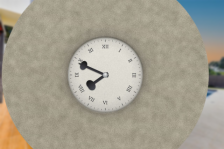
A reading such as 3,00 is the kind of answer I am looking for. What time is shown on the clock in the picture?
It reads 7,49
